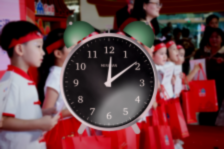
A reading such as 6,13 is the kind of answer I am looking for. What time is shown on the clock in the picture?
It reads 12,09
